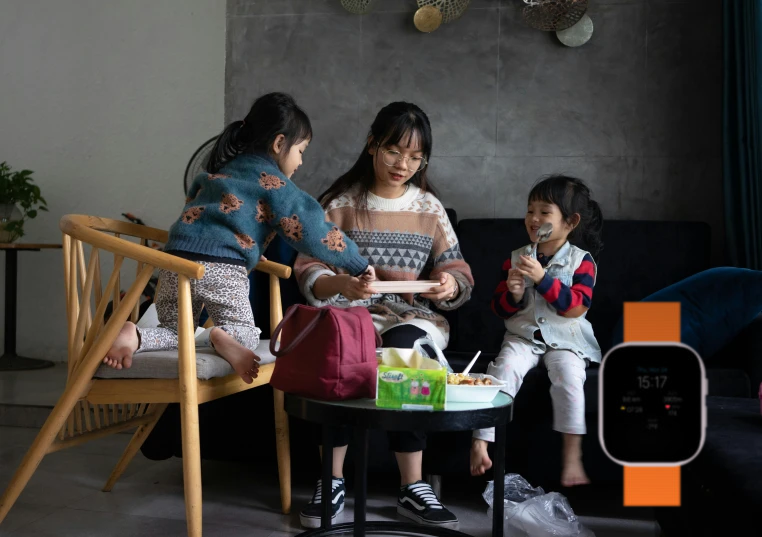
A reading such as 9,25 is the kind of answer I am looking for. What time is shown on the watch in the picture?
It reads 15,17
